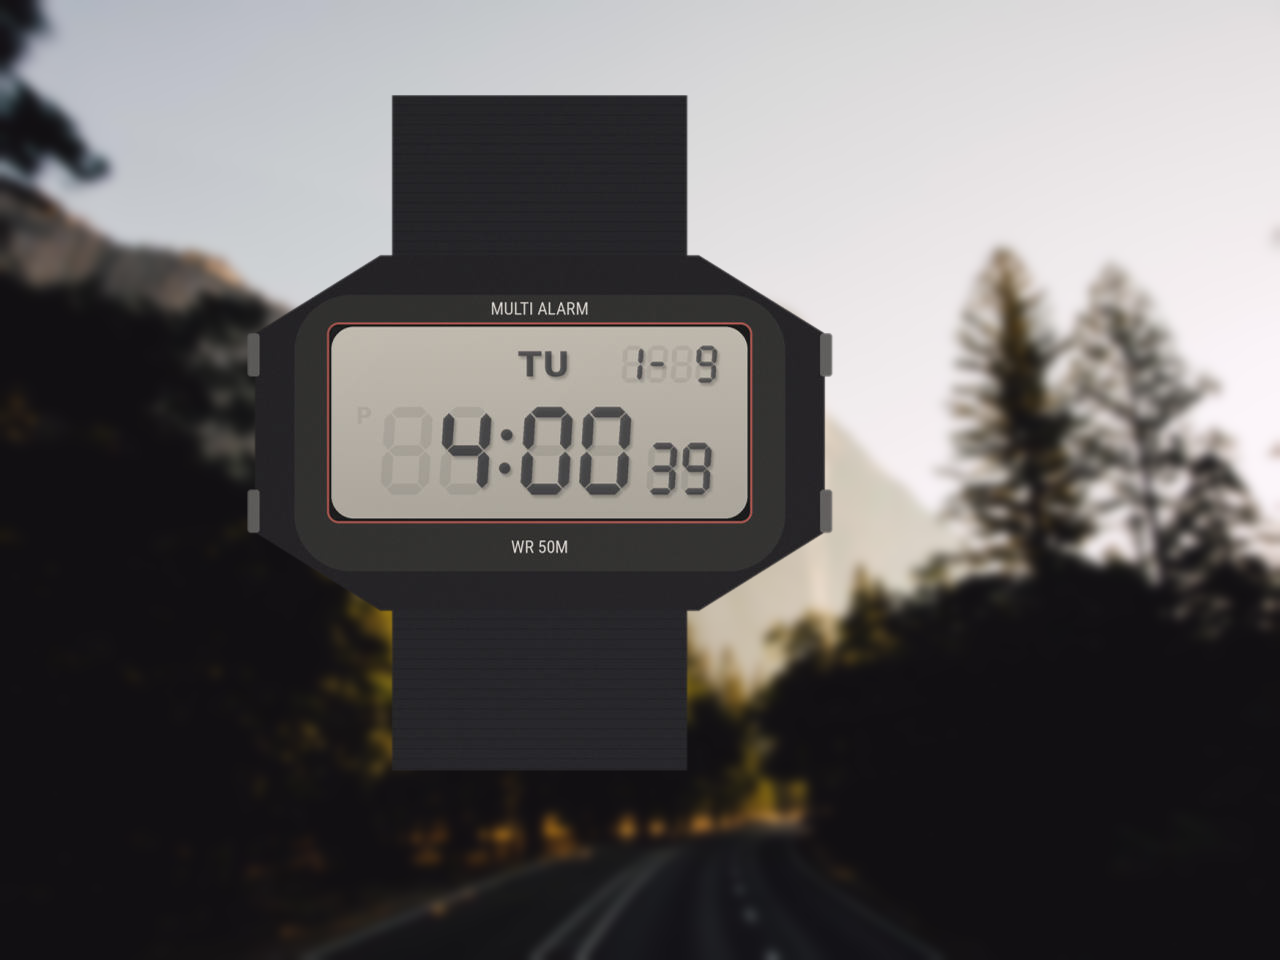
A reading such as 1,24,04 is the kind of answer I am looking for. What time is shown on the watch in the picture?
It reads 4,00,39
